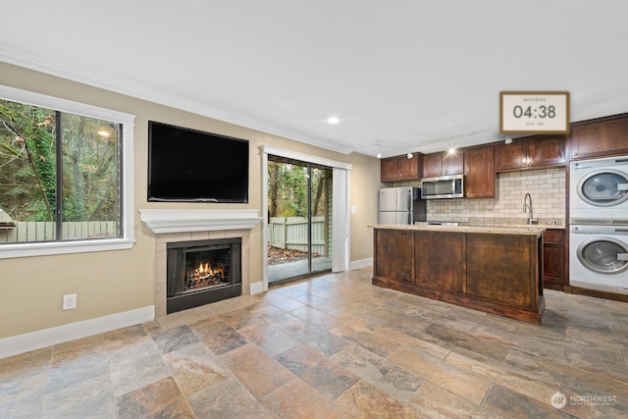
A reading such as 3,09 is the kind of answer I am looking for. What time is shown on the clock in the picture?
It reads 4,38
